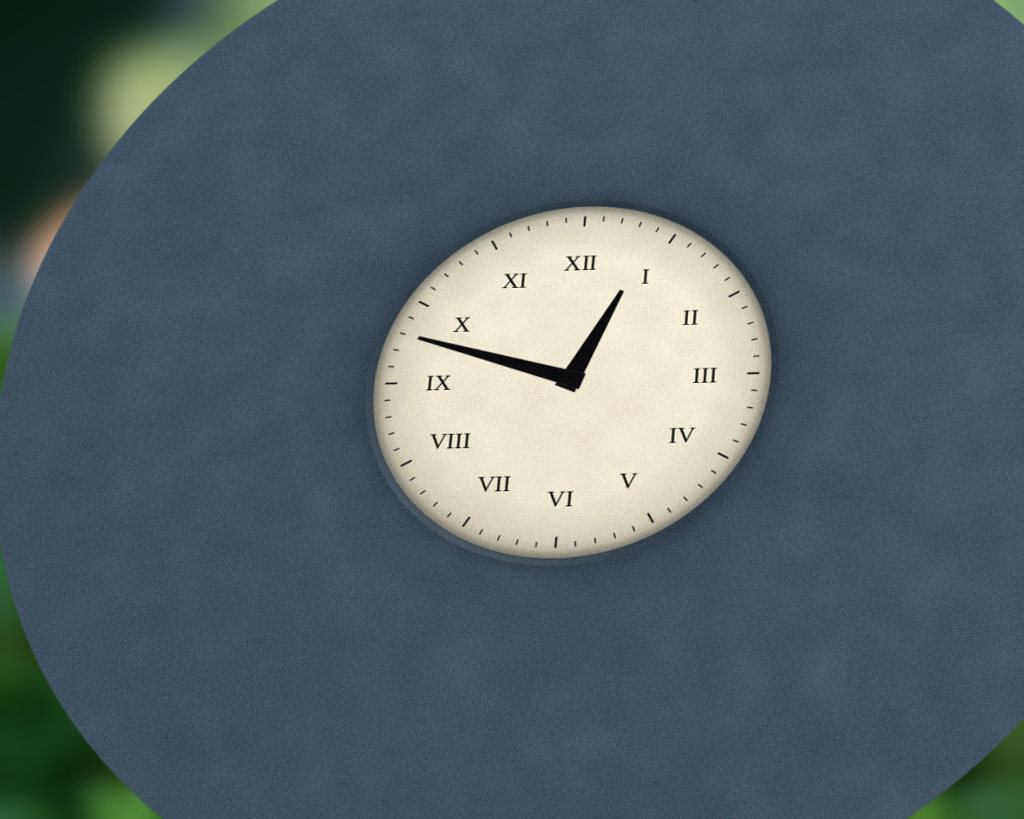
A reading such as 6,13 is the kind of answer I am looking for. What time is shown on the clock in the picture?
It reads 12,48
